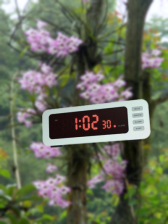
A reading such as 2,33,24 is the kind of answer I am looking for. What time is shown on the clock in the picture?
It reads 1,02,30
